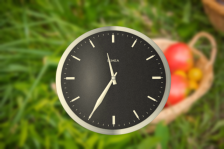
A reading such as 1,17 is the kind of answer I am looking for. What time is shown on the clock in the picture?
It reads 11,35
